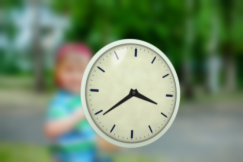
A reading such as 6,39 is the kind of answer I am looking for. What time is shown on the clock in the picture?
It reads 3,39
